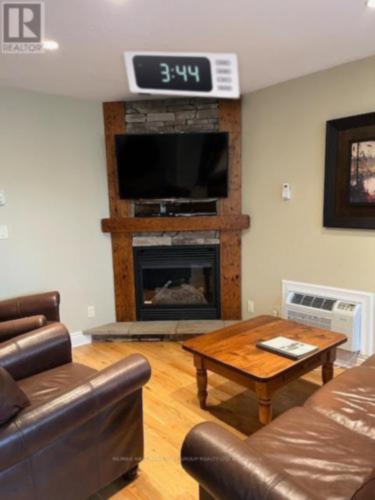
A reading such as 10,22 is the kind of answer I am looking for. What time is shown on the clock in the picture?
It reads 3,44
